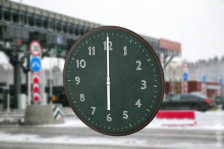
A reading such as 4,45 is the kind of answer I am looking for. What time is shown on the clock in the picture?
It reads 6,00
